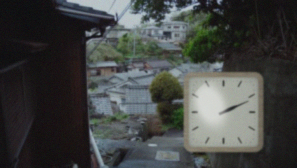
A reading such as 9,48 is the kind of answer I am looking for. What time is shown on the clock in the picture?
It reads 2,11
